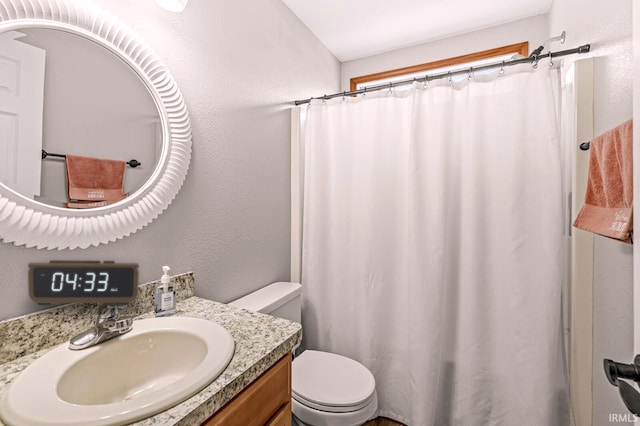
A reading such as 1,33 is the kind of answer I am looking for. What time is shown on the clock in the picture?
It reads 4,33
